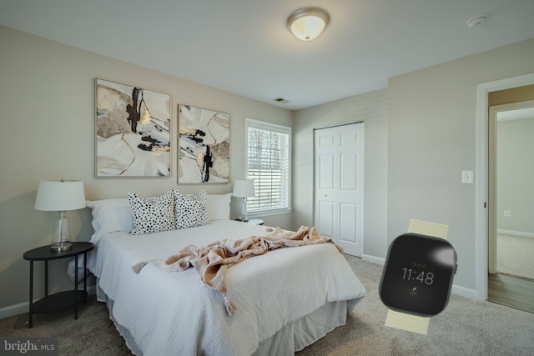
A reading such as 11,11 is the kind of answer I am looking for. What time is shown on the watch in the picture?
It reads 11,48
